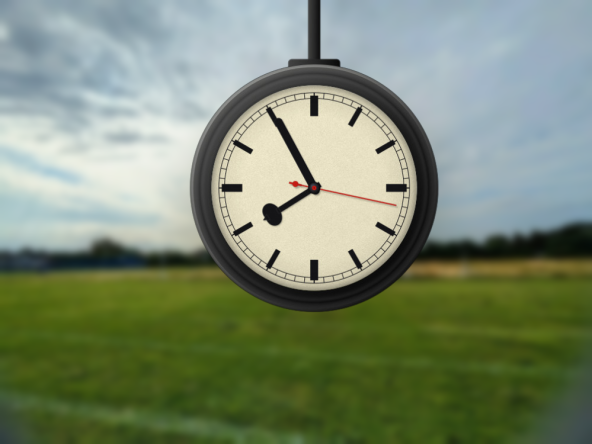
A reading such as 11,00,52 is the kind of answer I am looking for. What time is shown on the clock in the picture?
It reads 7,55,17
